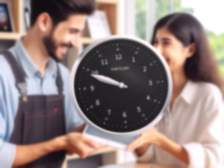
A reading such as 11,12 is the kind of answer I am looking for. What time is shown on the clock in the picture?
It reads 9,49
